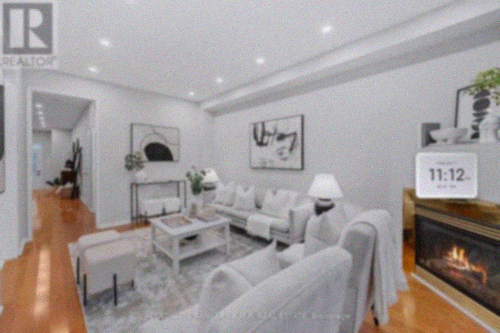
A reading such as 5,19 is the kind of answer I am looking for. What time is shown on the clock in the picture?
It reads 11,12
